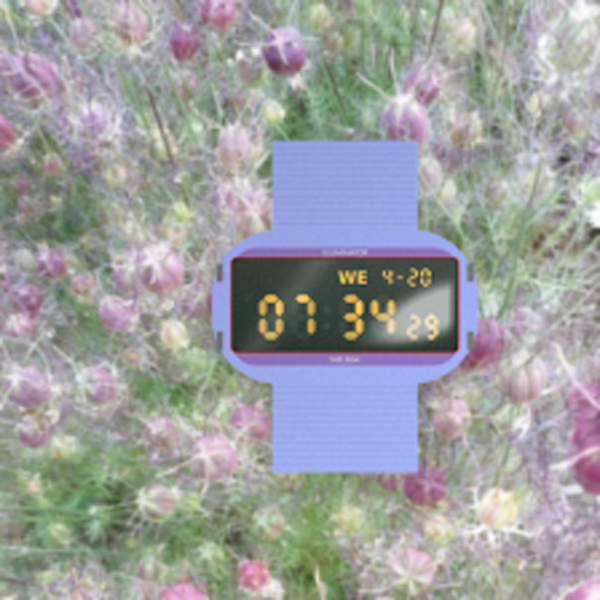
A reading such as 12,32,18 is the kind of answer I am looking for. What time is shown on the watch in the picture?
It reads 7,34,29
